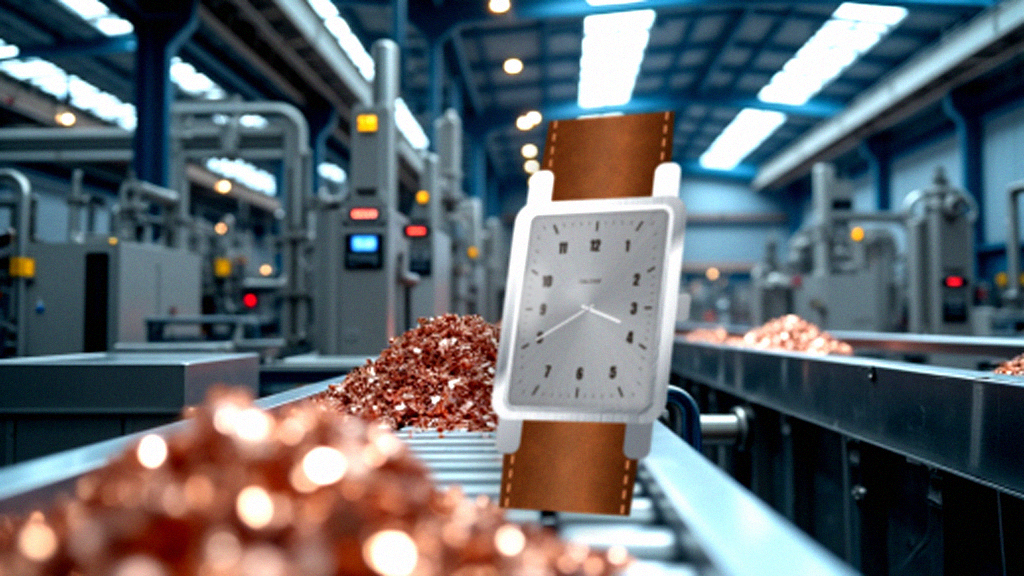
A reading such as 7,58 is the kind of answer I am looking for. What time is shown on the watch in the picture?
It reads 3,40
